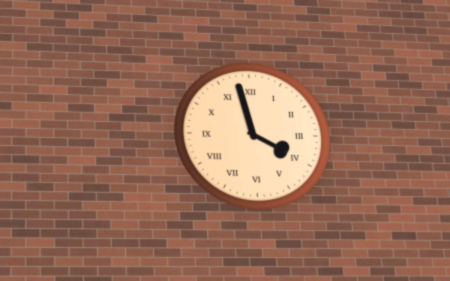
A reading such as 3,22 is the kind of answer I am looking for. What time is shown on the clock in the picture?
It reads 3,58
